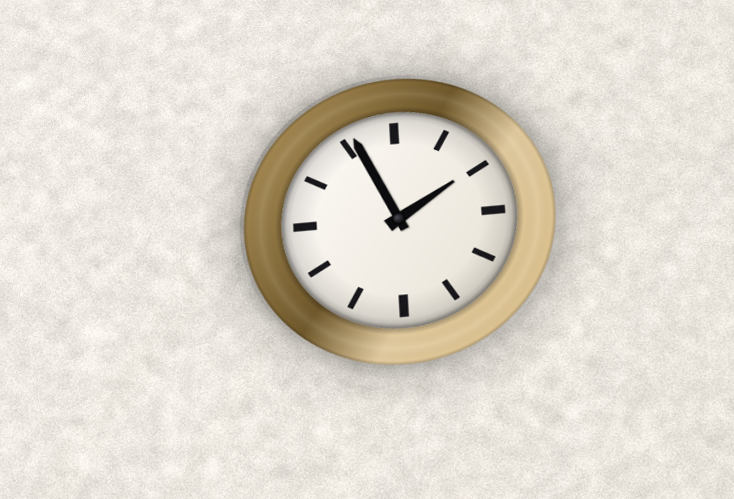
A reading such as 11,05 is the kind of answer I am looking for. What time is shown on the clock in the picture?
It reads 1,56
